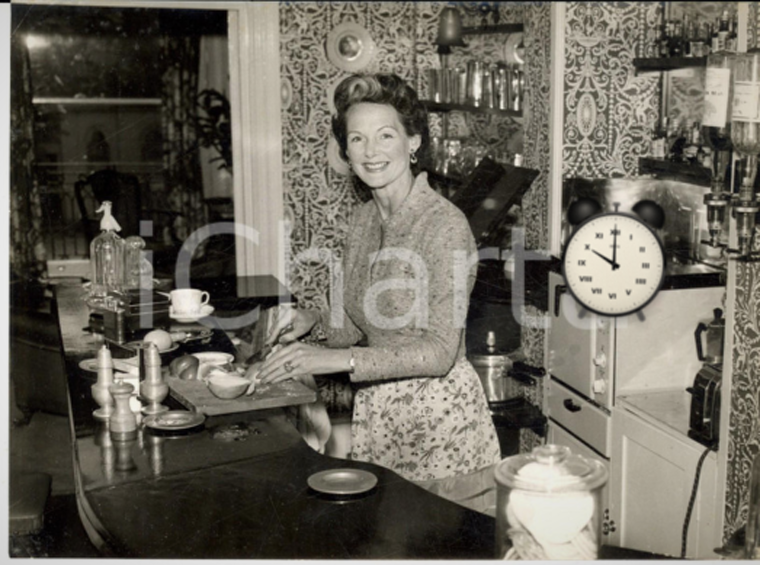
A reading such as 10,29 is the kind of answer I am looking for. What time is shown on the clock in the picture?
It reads 10,00
